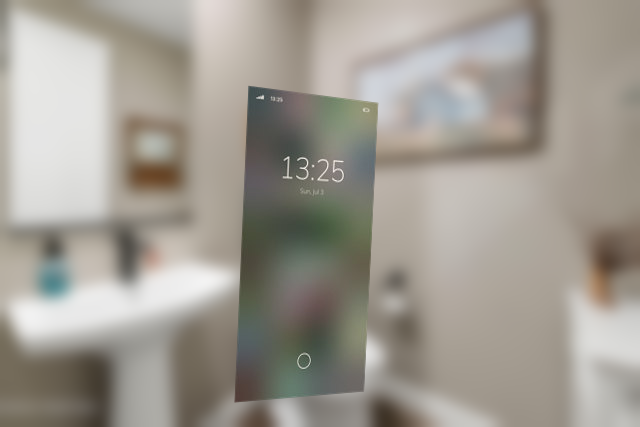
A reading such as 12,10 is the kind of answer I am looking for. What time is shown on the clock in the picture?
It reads 13,25
